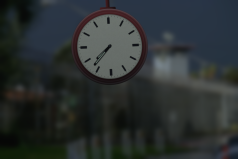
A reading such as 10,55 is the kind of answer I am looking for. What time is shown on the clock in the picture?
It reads 7,37
